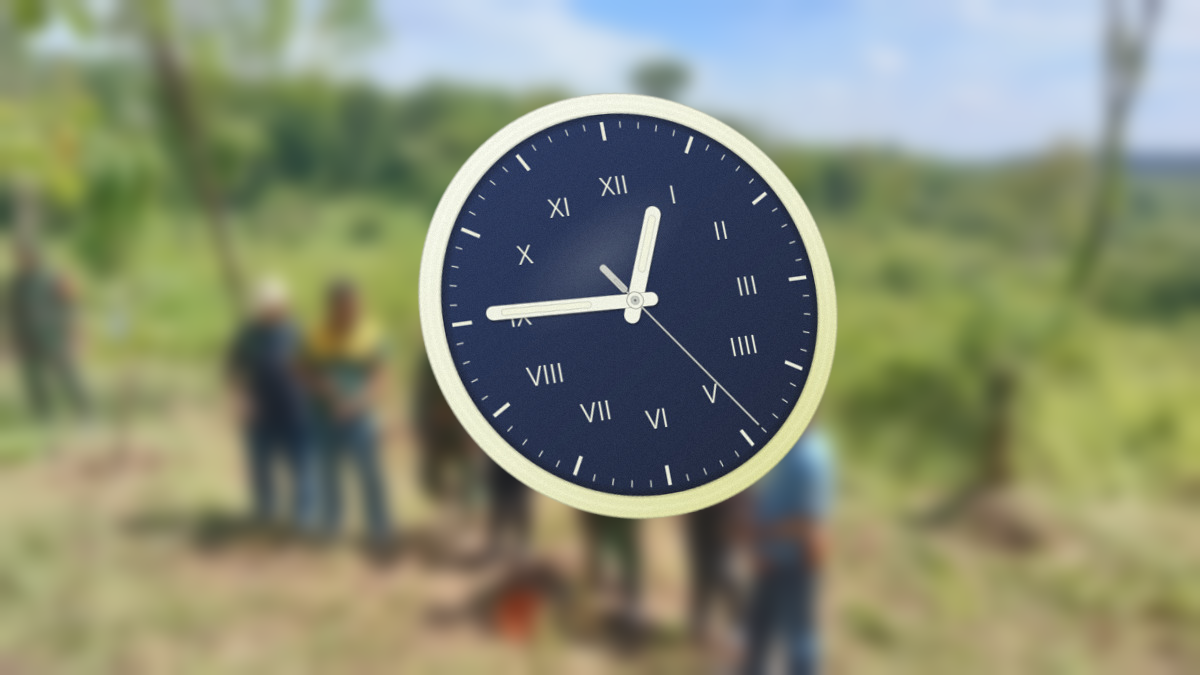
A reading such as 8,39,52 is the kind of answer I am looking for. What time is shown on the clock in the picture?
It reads 12,45,24
